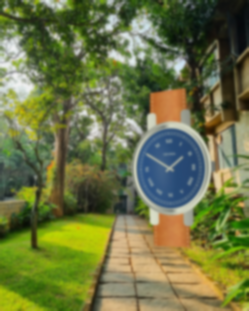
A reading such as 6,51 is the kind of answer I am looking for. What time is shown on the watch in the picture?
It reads 1,50
